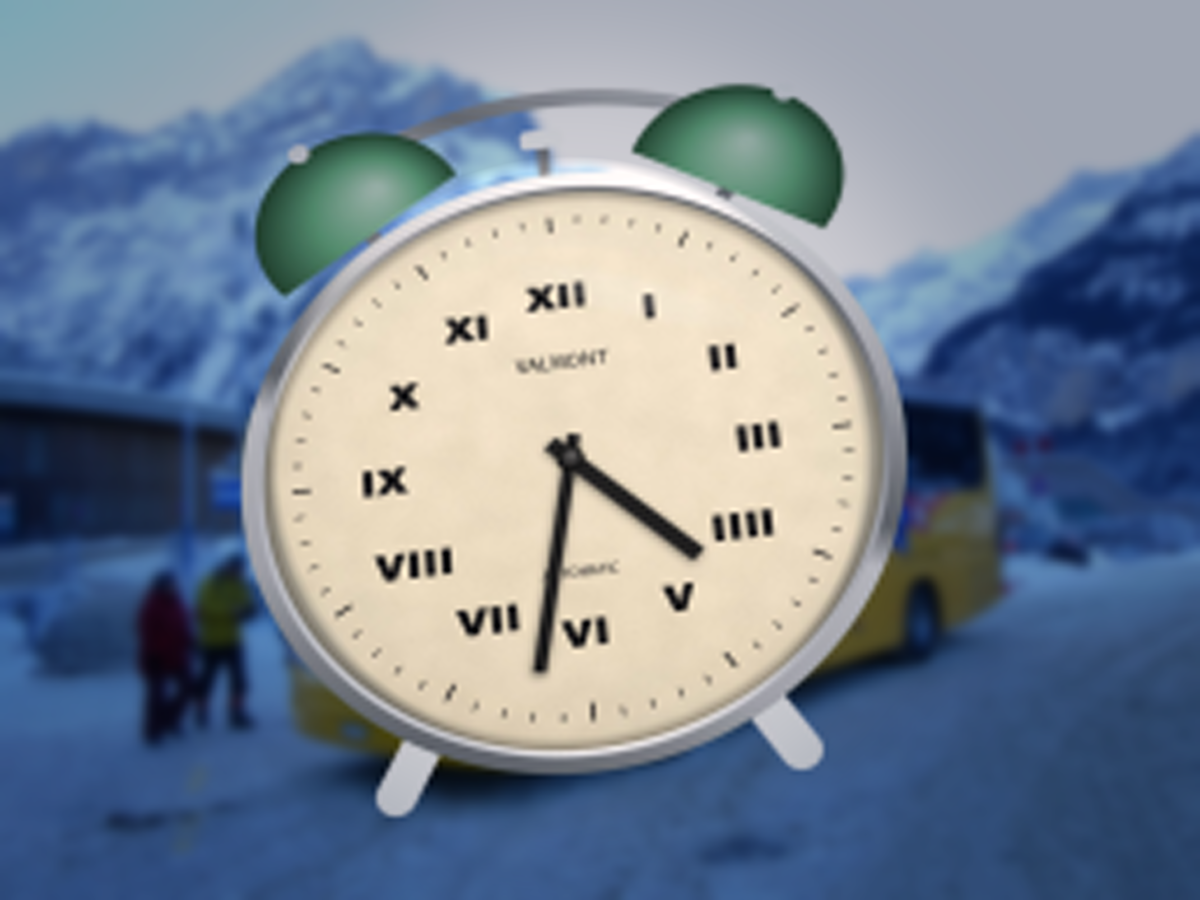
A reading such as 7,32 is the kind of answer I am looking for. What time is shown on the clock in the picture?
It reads 4,32
